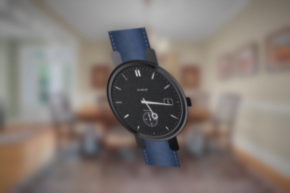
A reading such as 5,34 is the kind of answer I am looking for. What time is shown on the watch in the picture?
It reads 5,16
